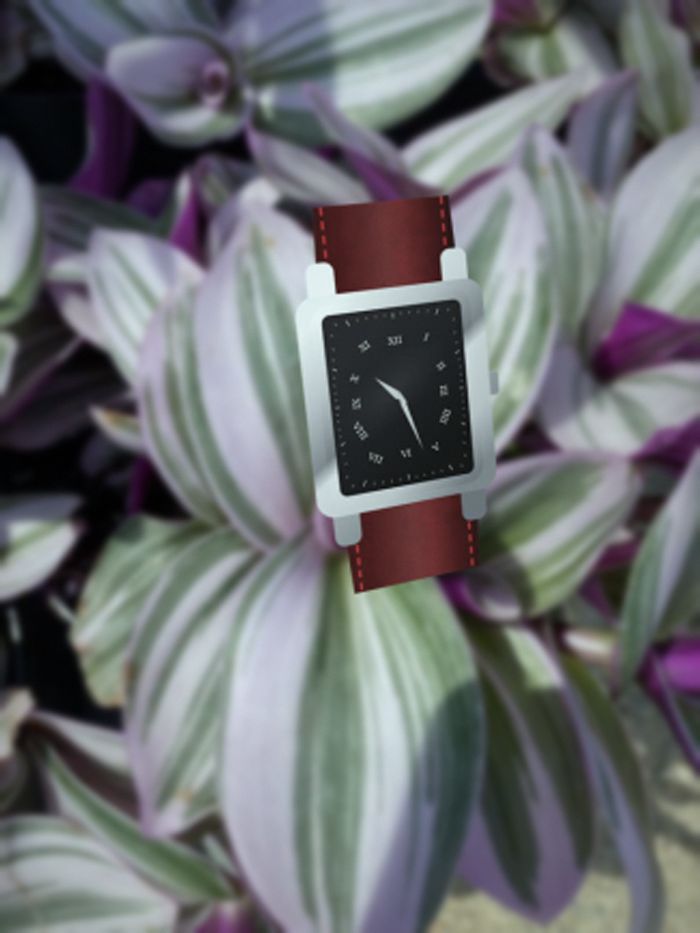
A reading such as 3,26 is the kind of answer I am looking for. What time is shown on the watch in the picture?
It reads 10,27
